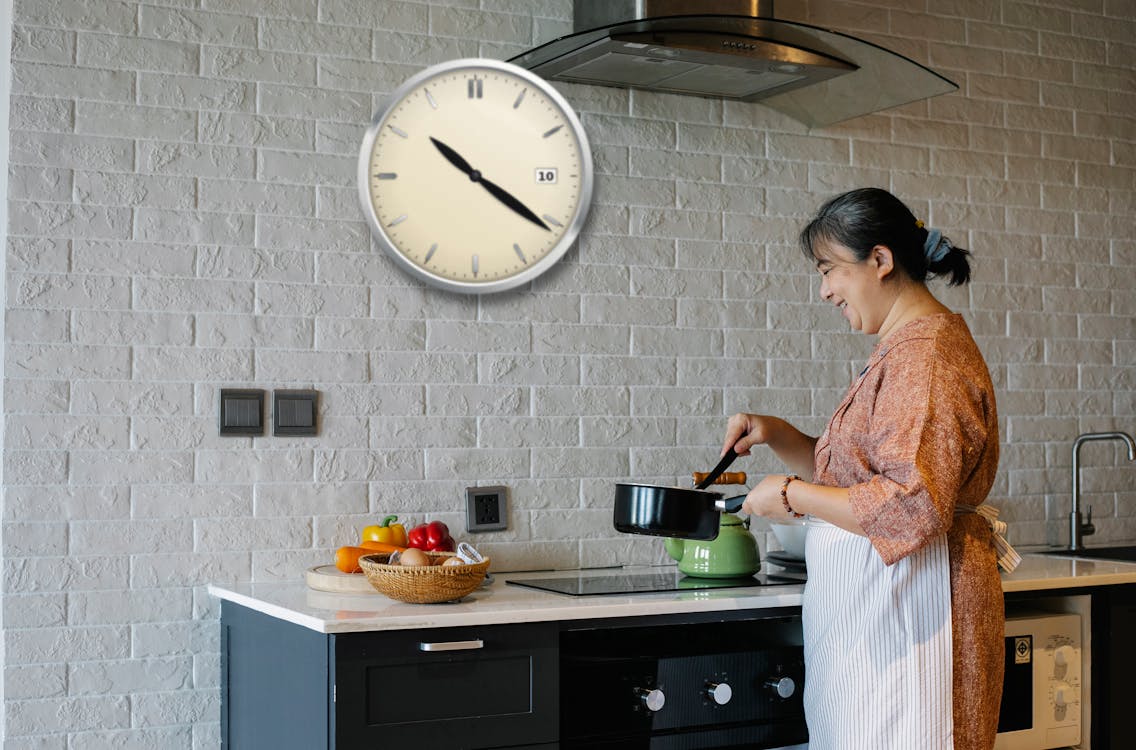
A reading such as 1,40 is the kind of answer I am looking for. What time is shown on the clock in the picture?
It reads 10,21
